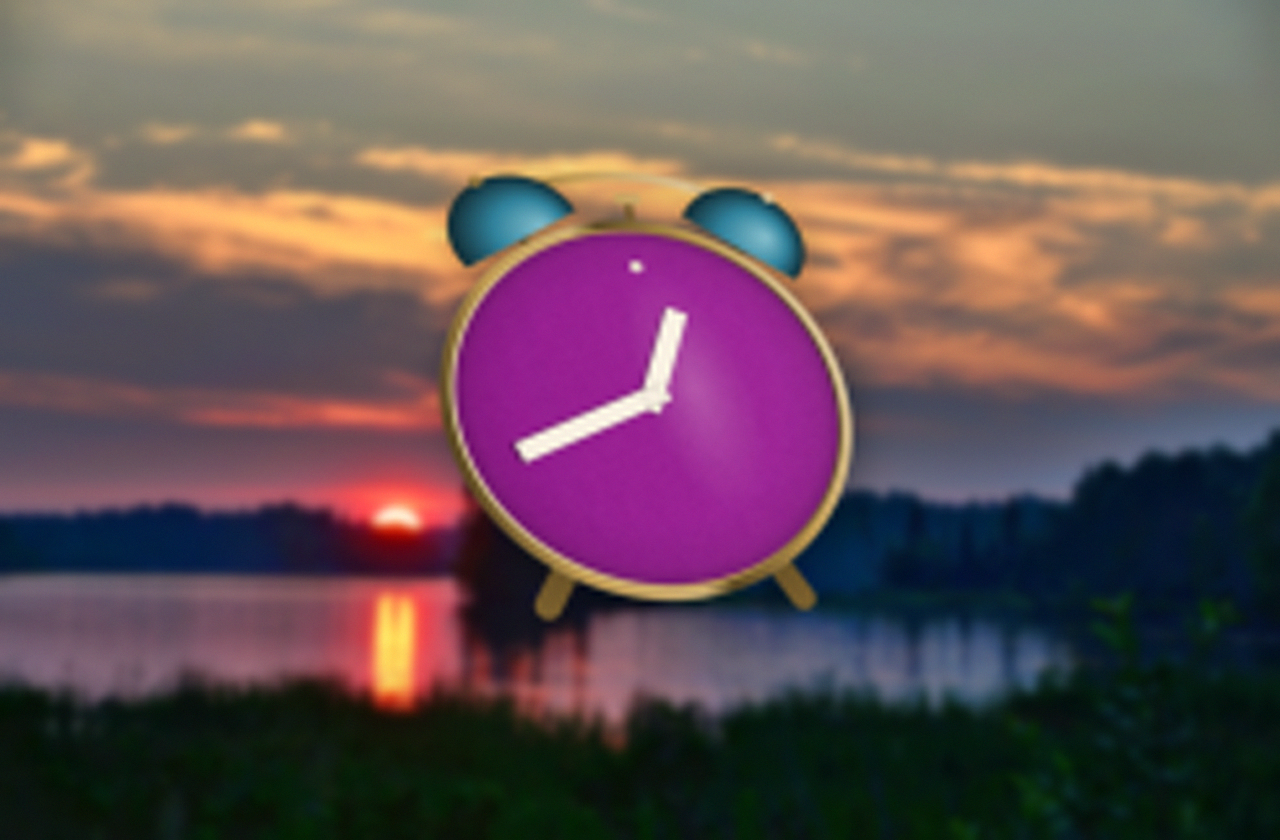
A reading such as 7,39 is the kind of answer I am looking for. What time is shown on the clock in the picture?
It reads 12,41
